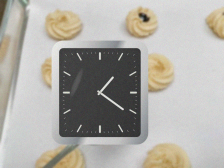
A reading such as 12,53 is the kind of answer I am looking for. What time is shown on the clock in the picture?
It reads 1,21
